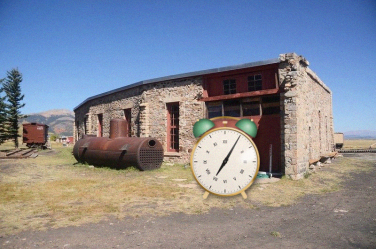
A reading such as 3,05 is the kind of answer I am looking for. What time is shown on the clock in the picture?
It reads 7,05
